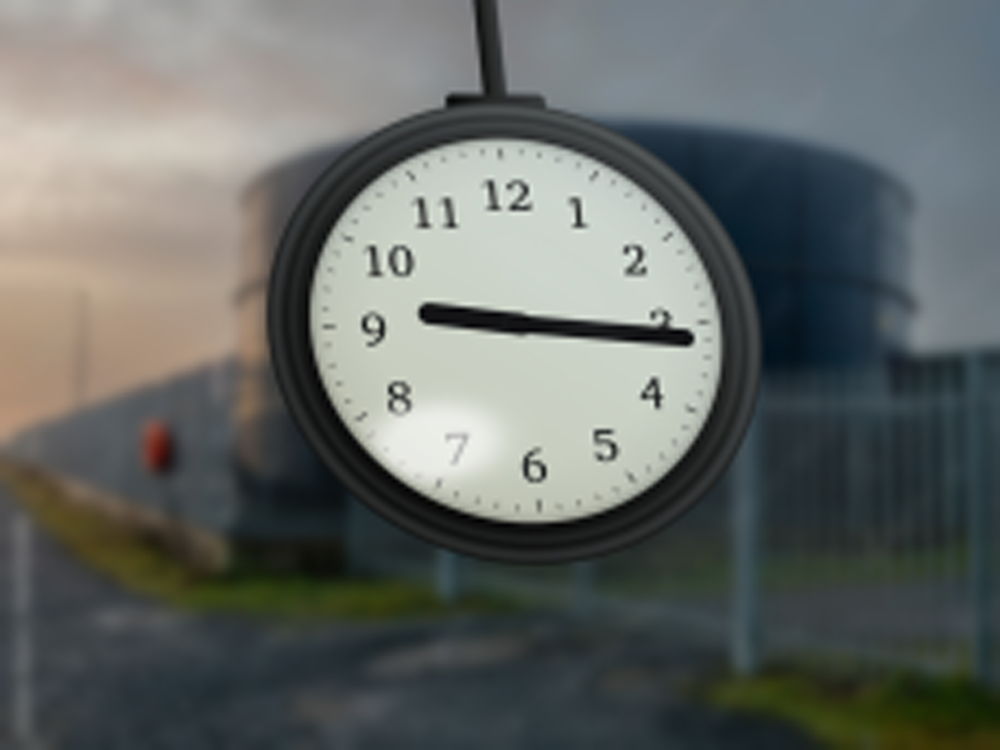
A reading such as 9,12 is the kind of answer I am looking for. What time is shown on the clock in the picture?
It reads 9,16
